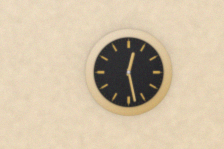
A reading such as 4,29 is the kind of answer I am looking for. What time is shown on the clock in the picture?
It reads 12,28
